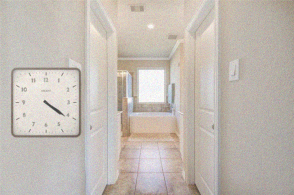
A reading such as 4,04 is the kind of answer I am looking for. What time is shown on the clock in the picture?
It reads 4,21
